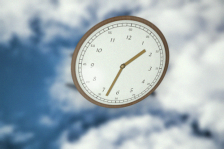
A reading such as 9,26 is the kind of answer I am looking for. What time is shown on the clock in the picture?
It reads 1,33
